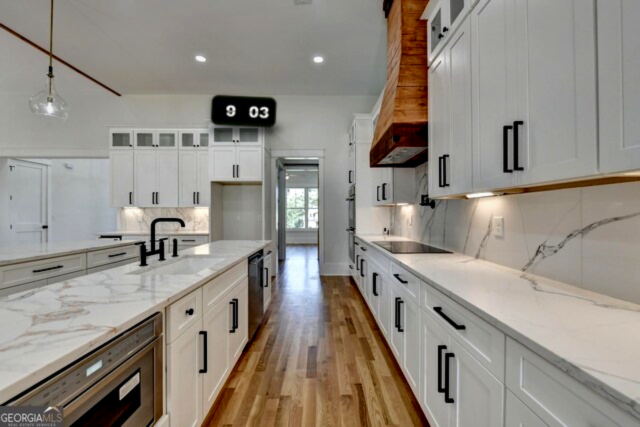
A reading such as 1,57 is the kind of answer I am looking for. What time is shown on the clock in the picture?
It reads 9,03
